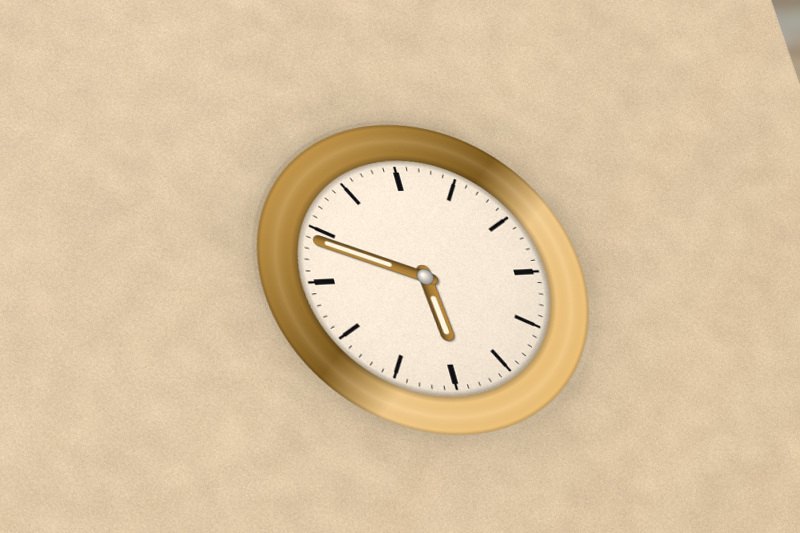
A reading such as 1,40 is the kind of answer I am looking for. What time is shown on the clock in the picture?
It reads 5,49
